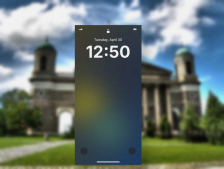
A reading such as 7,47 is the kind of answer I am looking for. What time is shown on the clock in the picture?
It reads 12,50
